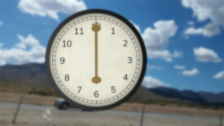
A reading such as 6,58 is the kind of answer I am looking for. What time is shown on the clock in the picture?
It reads 6,00
